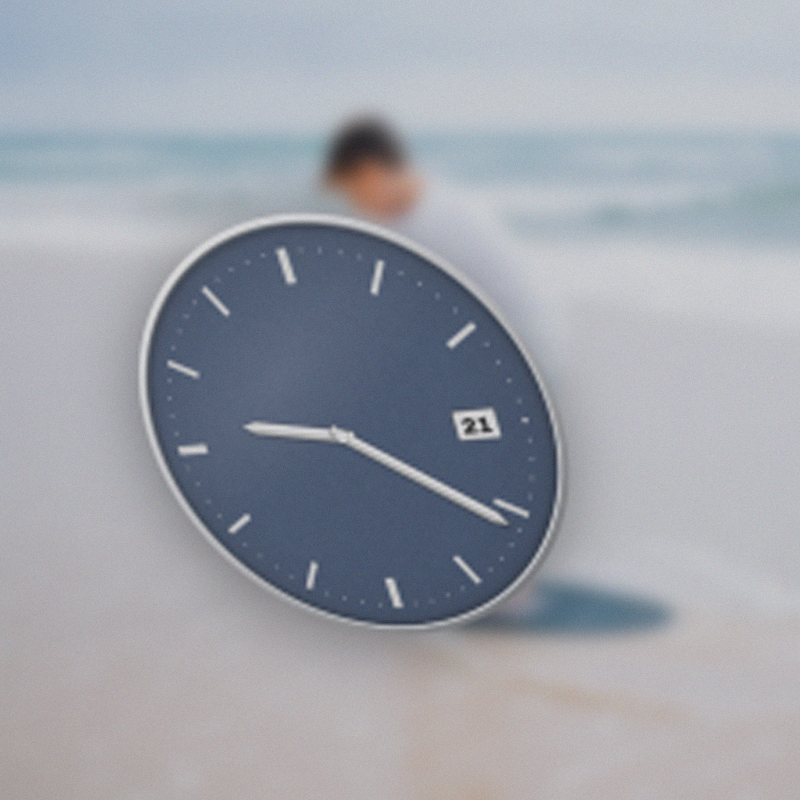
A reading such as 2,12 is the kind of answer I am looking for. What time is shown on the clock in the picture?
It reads 9,21
